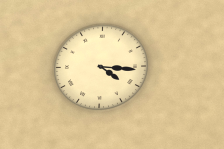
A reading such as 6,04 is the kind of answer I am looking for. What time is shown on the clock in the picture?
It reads 4,16
